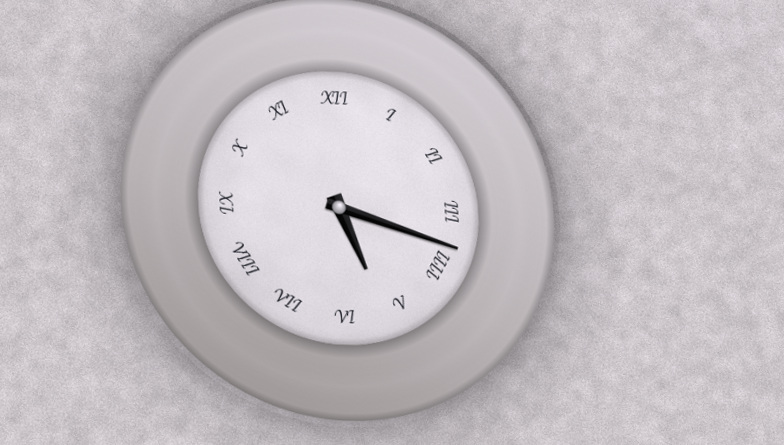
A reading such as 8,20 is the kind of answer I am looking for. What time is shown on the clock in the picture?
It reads 5,18
